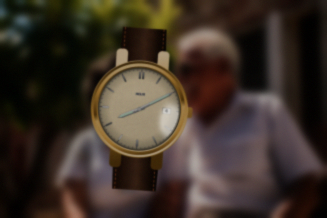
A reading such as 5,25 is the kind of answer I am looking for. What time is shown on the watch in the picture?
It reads 8,10
